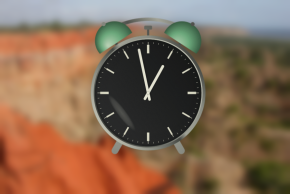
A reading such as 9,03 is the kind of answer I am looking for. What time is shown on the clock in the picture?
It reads 12,58
